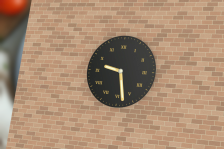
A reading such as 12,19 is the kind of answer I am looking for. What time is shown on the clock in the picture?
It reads 9,28
